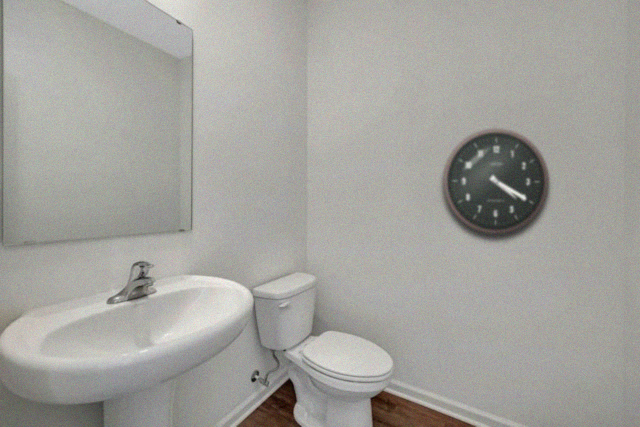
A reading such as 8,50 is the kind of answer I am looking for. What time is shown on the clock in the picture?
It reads 4,20
